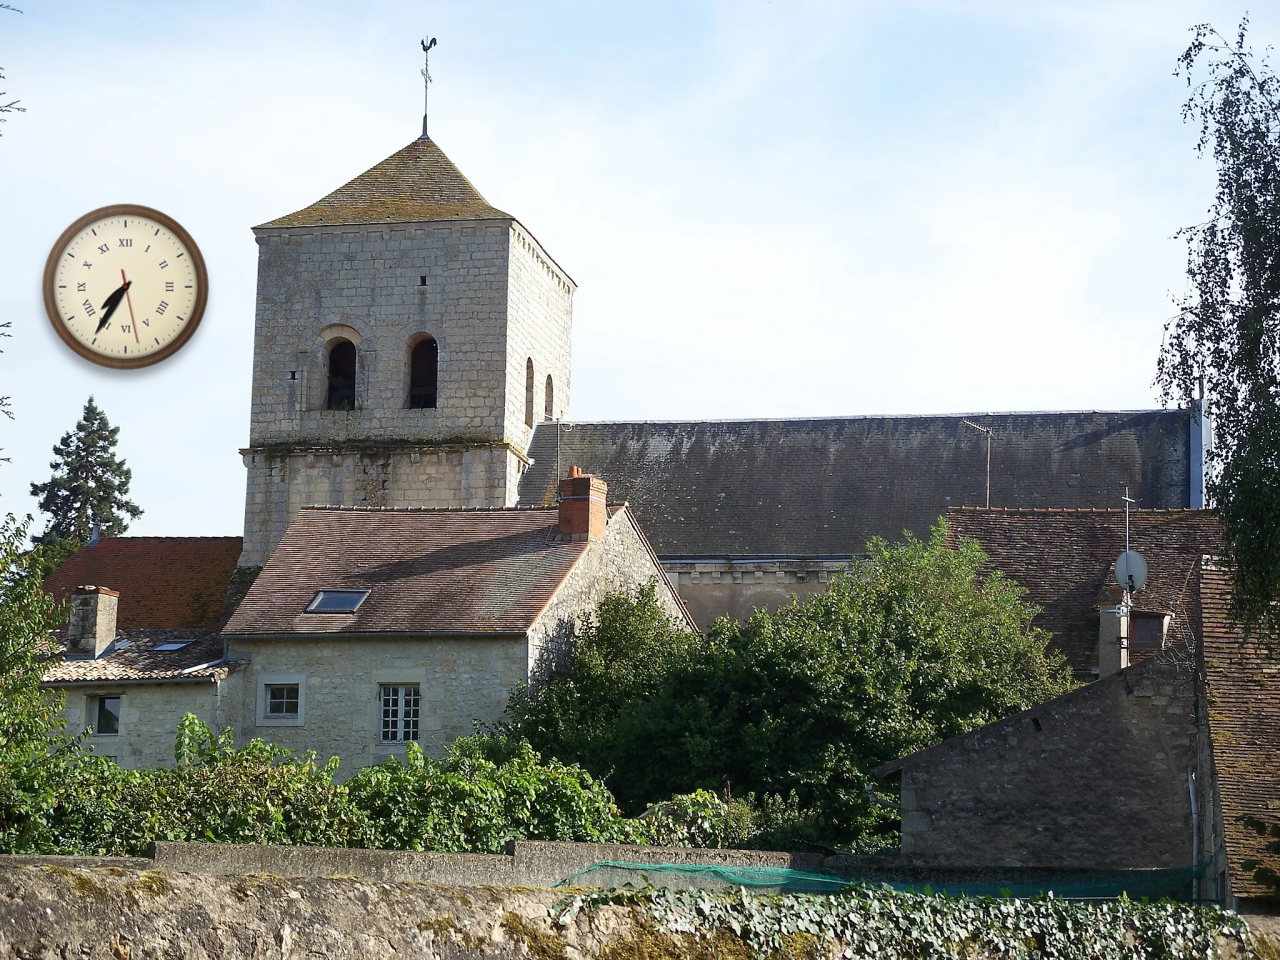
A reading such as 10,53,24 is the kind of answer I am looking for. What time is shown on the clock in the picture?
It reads 7,35,28
